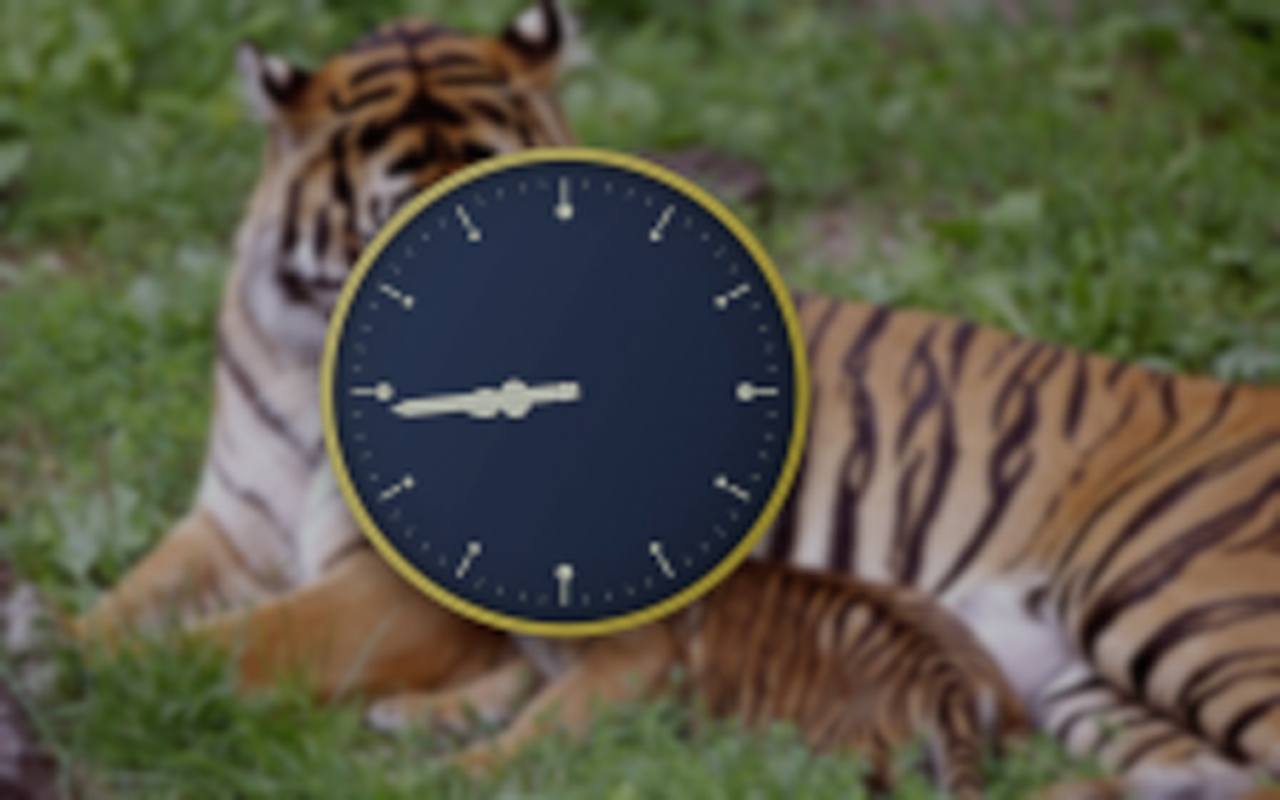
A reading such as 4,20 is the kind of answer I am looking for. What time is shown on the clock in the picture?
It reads 8,44
